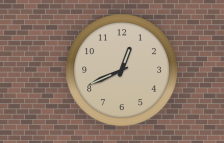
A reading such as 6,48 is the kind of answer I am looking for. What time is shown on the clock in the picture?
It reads 12,41
